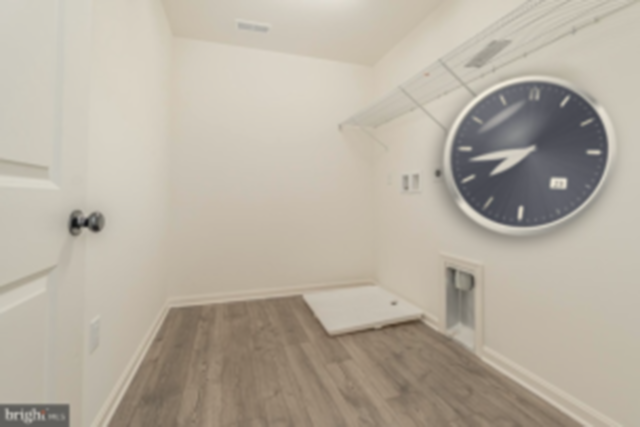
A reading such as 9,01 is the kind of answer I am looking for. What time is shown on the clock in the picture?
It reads 7,43
